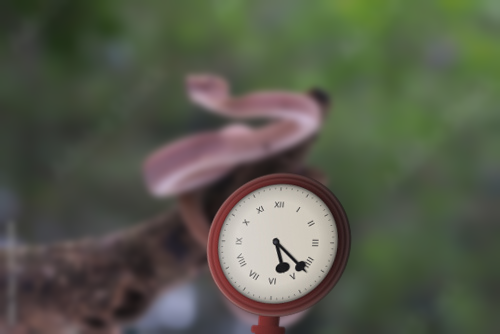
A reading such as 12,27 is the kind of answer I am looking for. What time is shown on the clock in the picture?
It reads 5,22
